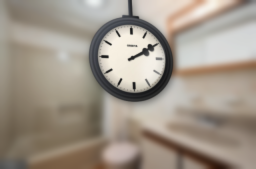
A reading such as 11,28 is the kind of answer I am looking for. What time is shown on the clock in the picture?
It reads 2,10
